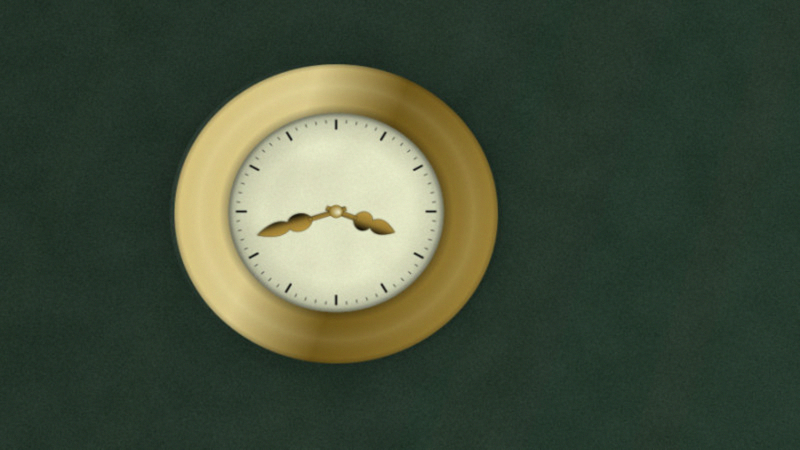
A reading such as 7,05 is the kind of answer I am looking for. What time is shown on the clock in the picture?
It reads 3,42
